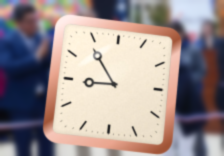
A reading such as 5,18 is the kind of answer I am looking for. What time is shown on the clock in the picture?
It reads 8,54
